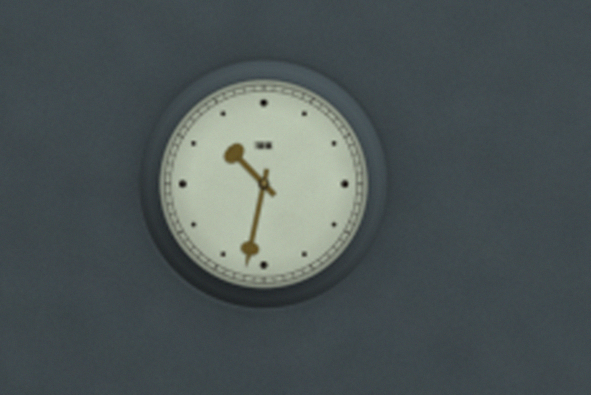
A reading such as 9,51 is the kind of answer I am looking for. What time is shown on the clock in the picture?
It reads 10,32
